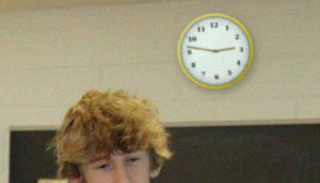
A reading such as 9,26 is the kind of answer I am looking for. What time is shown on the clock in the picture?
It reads 2,47
